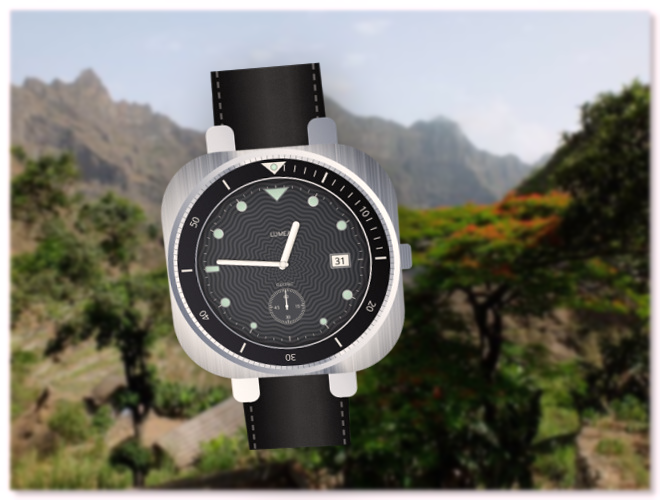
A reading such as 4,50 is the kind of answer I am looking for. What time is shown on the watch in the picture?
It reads 12,46
